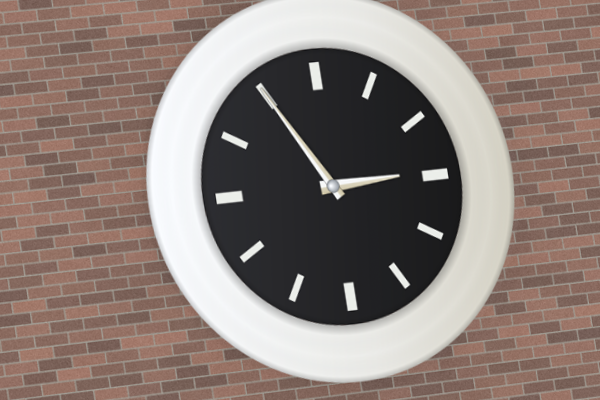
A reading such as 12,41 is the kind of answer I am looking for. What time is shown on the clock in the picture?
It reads 2,55
